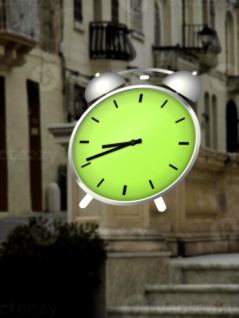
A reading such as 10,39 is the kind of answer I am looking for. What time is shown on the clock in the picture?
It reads 8,41
